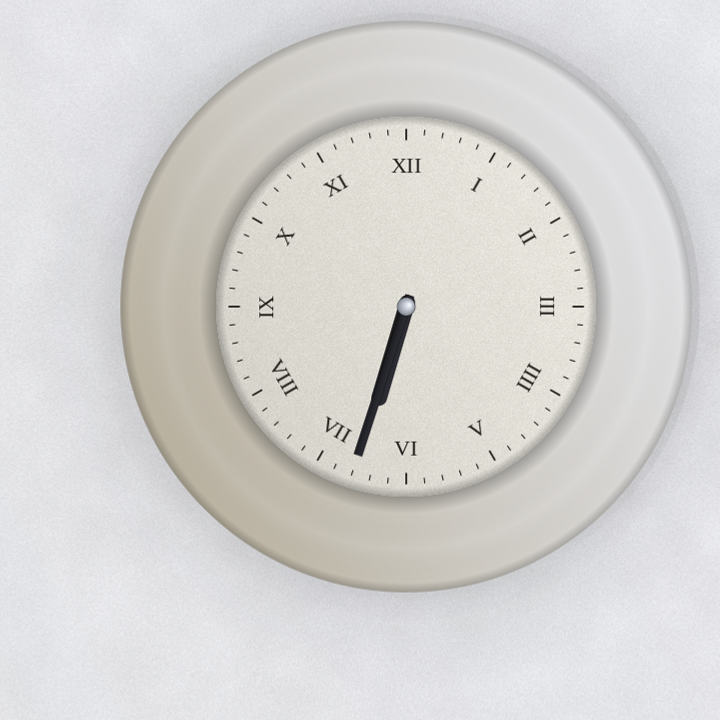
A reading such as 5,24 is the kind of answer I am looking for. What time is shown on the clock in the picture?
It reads 6,33
